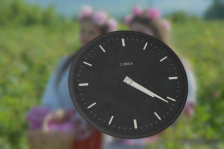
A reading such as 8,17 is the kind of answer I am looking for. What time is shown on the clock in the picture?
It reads 4,21
